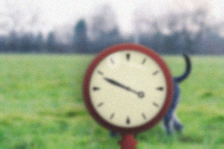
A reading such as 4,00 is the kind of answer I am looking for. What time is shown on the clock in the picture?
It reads 3,49
